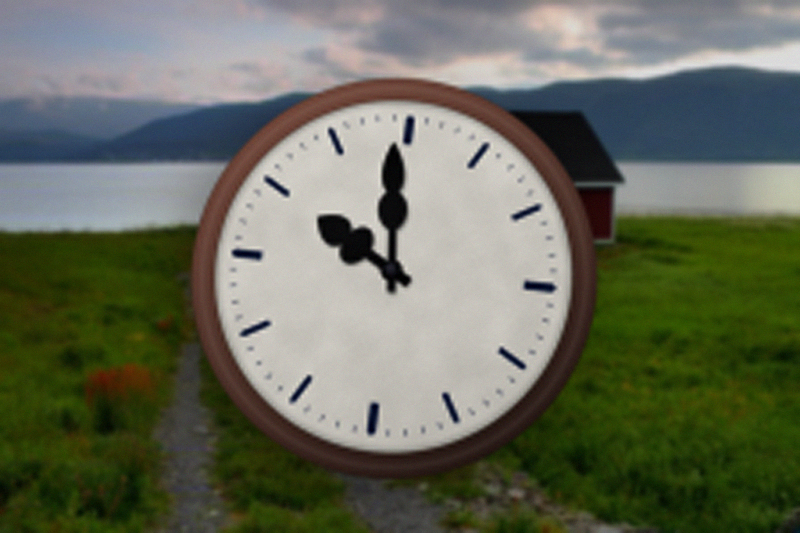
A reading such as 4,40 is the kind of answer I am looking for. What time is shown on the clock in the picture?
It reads 9,59
